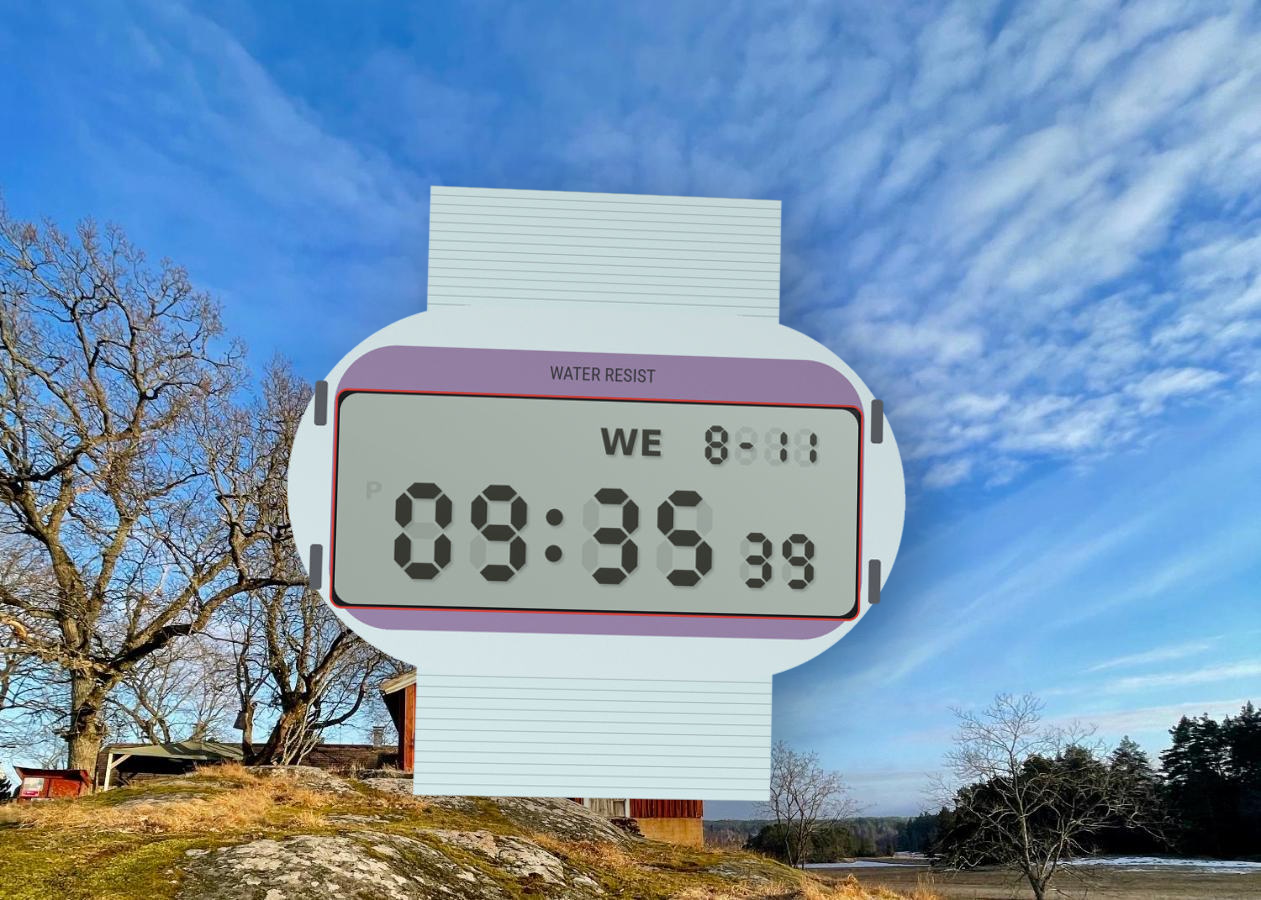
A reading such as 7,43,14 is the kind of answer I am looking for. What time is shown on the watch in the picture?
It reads 9,35,39
